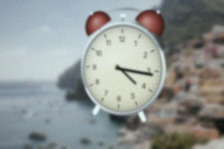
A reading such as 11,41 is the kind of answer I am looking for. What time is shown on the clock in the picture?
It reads 4,16
